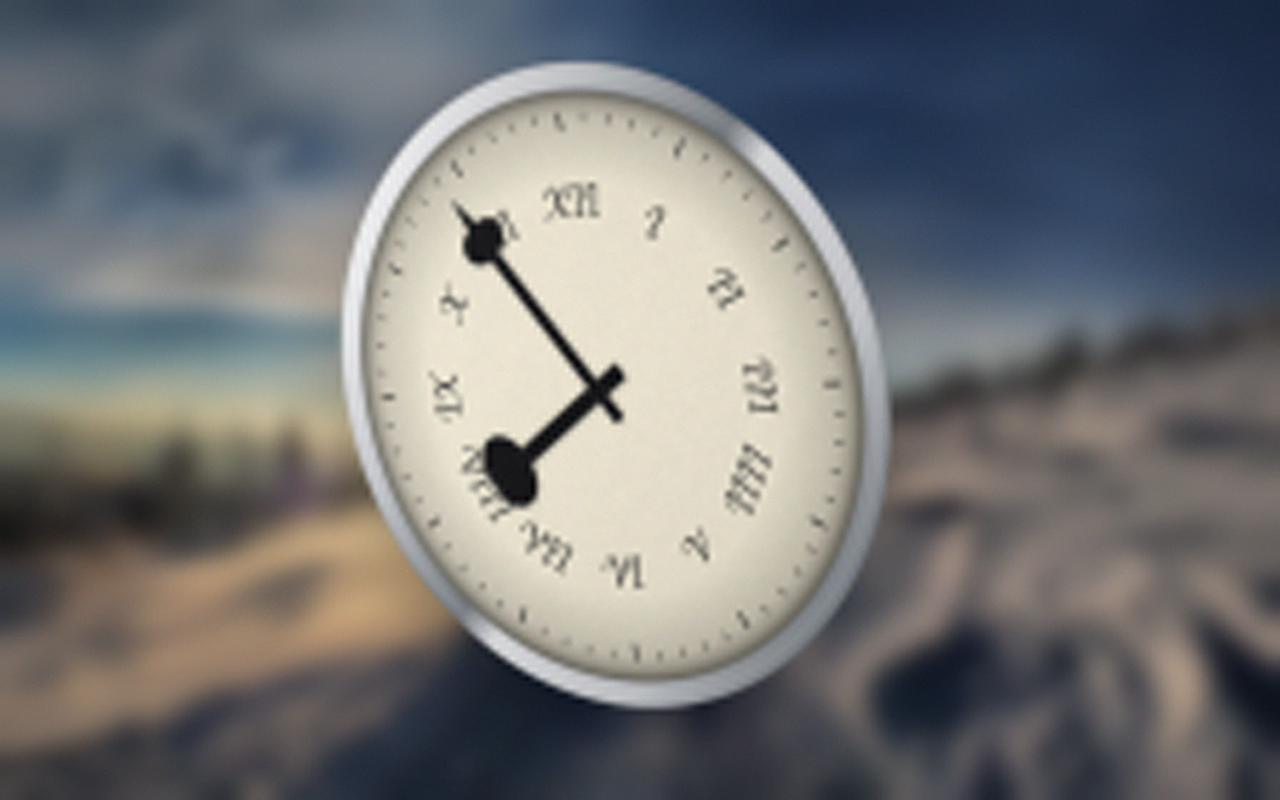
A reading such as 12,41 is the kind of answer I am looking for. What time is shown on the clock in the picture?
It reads 7,54
